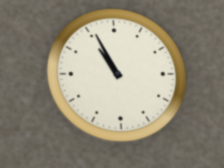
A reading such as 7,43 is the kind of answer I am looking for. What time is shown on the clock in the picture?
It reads 10,56
